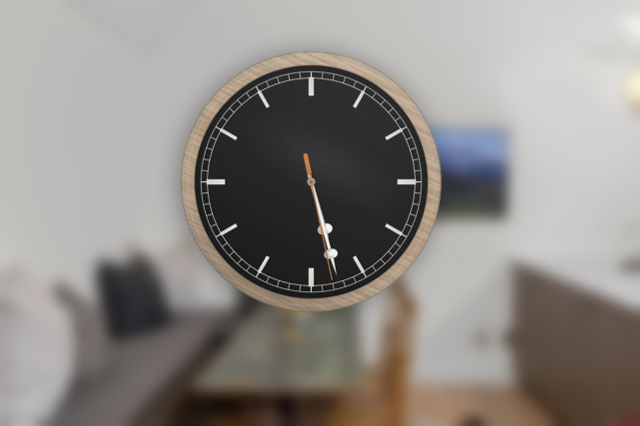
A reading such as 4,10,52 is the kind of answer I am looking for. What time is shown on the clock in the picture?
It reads 5,27,28
